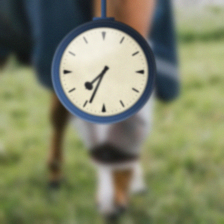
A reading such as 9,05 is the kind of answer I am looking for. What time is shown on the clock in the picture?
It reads 7,34
